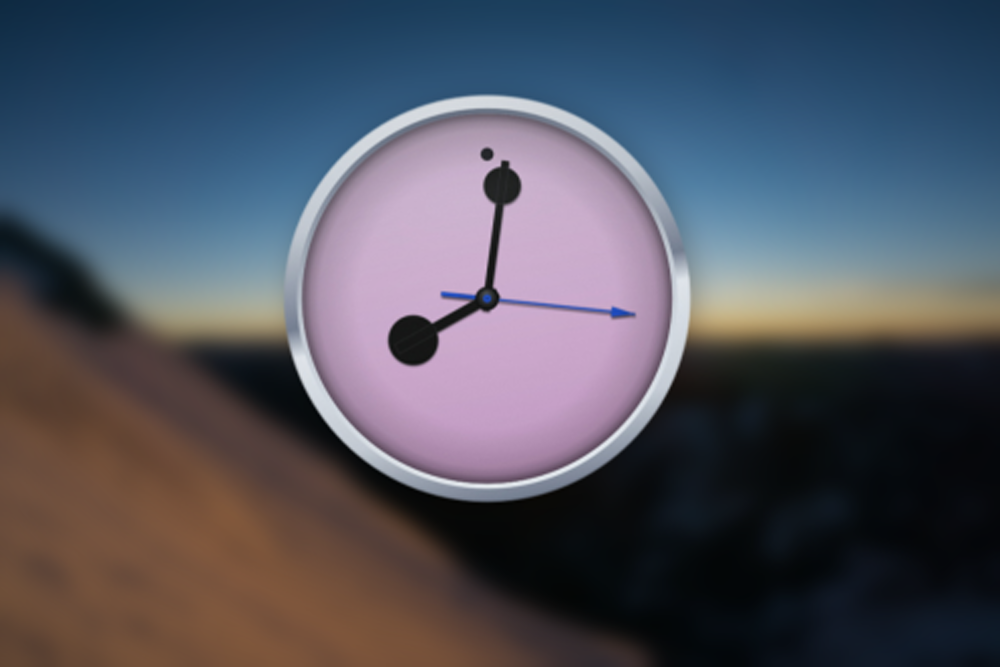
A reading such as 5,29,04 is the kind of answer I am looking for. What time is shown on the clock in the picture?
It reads 8,01,16
